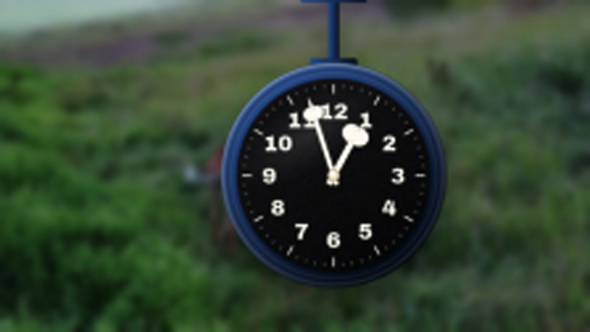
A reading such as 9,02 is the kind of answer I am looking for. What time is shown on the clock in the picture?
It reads 12,57
